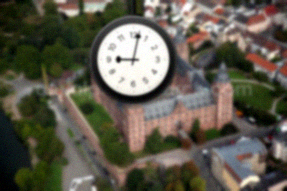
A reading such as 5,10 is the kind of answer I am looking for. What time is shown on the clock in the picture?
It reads 9,02
